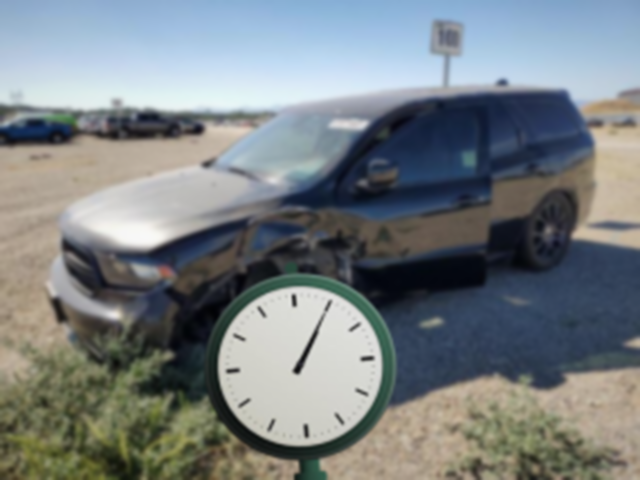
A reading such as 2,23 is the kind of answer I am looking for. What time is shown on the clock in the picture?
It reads 1,05
